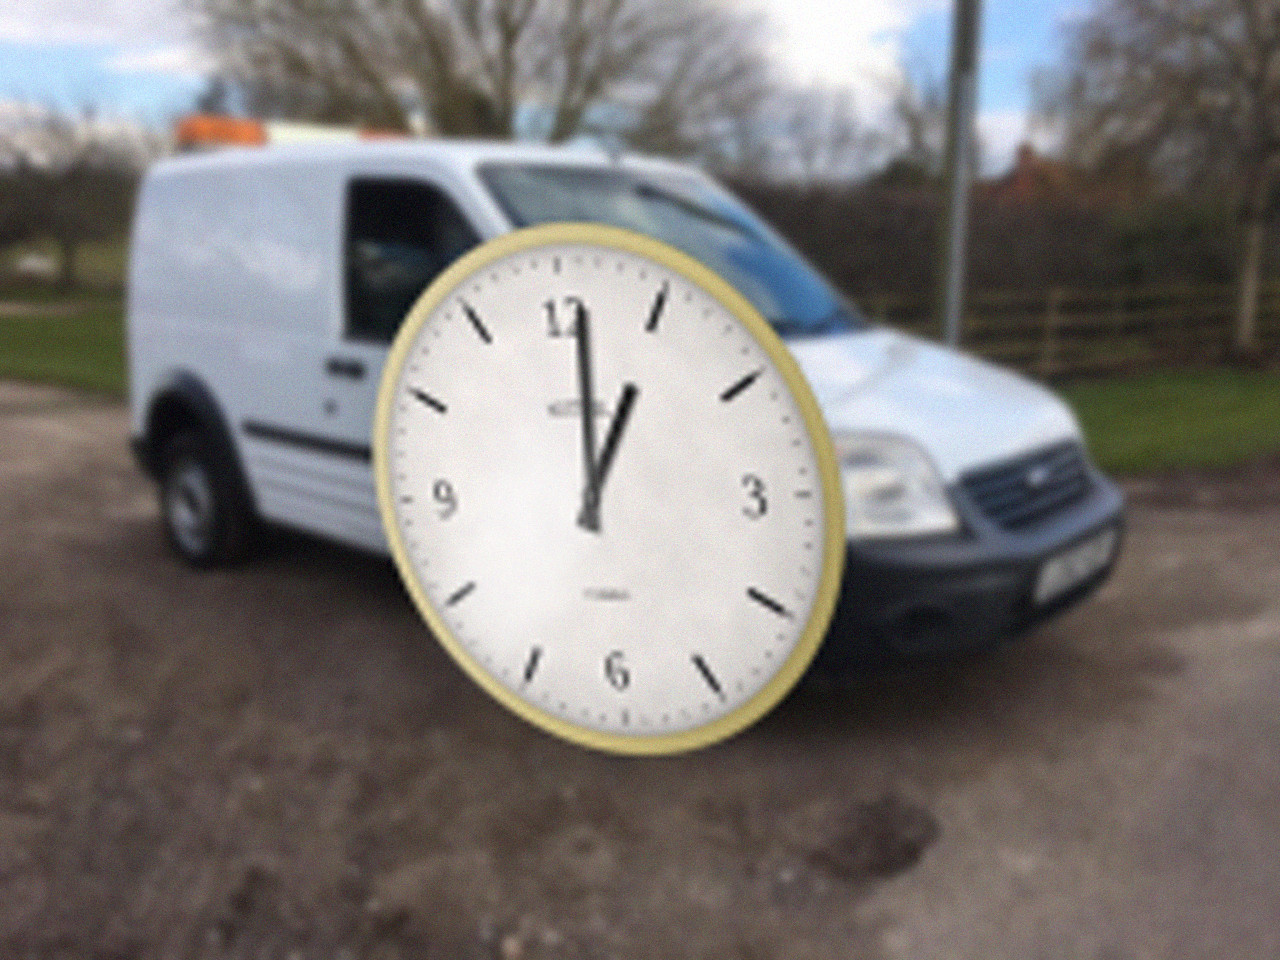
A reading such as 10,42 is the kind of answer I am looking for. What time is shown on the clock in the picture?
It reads 1,01
